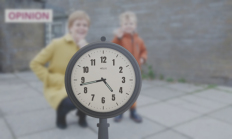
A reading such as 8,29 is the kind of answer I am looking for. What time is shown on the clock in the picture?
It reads 4,43
